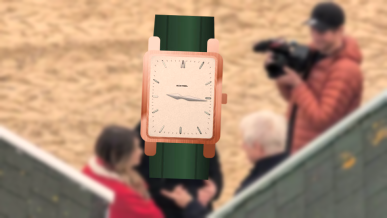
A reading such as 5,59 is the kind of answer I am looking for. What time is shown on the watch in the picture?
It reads 9,16
